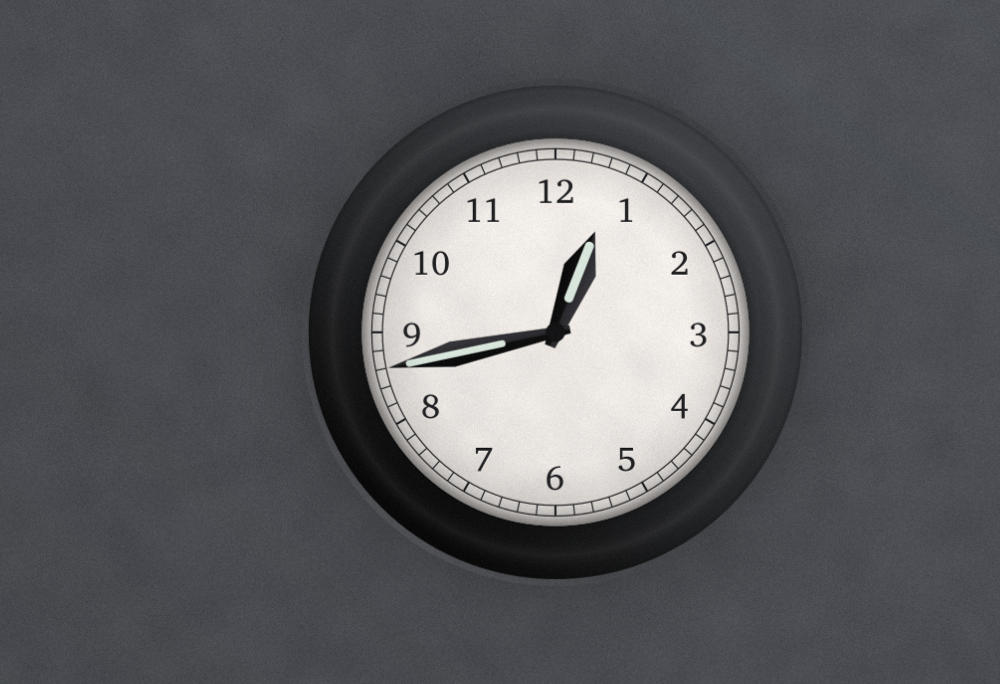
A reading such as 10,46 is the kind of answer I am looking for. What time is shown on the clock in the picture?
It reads 12,43
